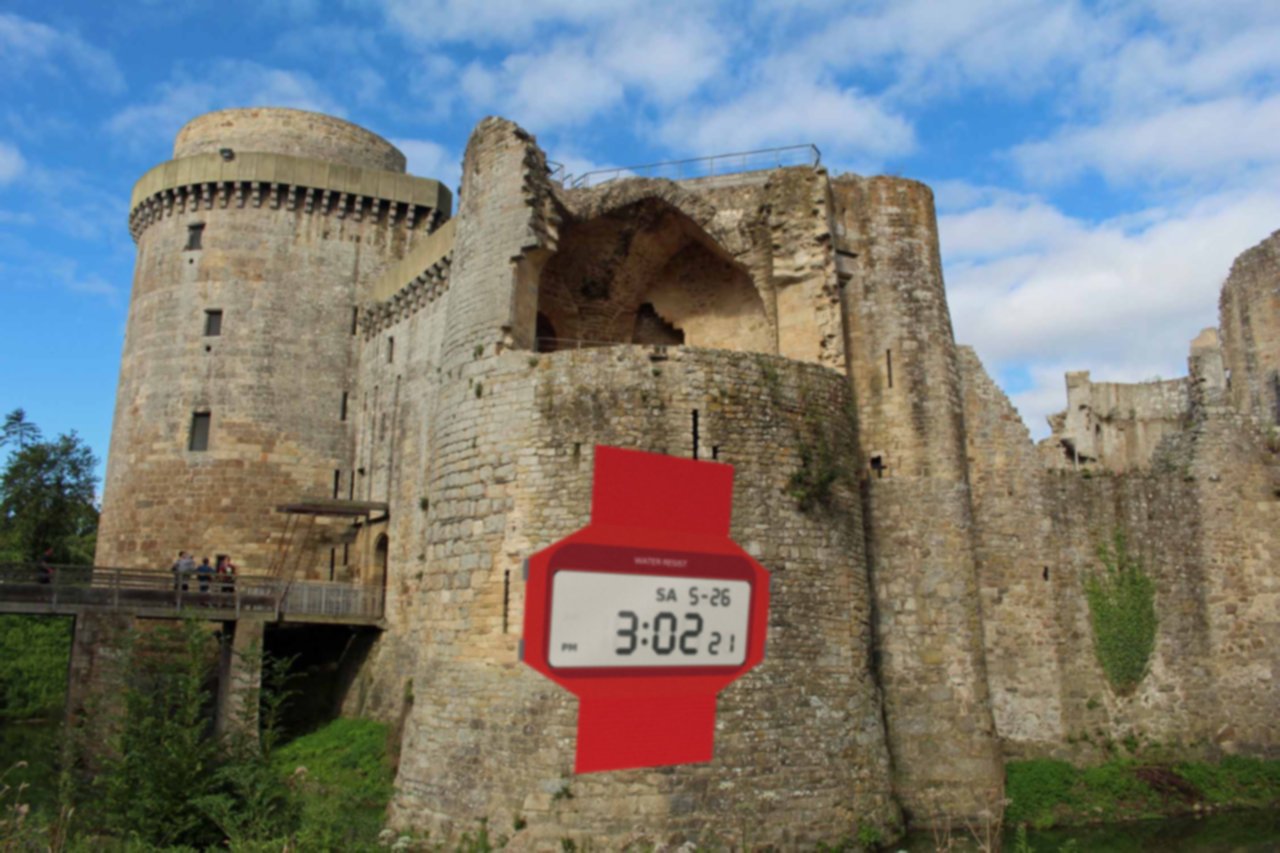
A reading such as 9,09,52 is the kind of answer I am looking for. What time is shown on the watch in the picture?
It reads 3,02,21
